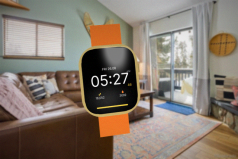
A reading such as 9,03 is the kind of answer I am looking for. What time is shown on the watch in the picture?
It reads 5,27
